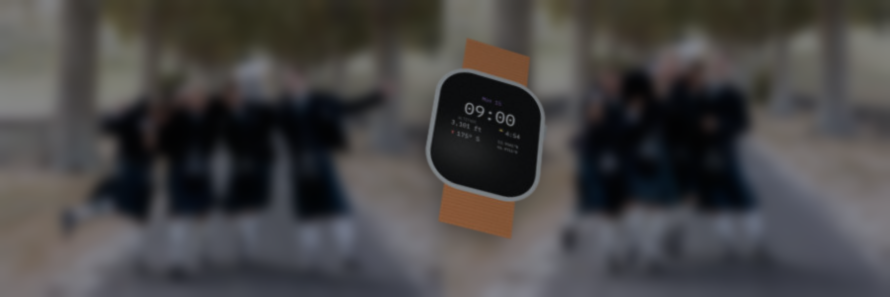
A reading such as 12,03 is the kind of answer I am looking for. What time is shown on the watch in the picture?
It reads 9,00
